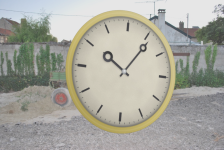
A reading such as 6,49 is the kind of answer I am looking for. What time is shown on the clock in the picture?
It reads 10,06
